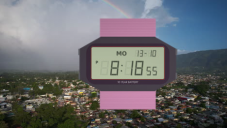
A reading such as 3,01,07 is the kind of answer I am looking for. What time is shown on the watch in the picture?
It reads 8,18,55
